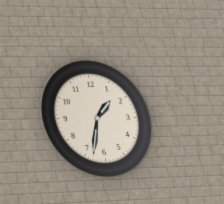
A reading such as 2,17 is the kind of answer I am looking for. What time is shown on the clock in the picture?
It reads 1,33
